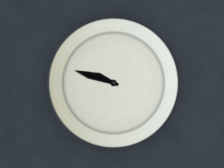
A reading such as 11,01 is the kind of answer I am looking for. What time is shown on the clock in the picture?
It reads 9,48
